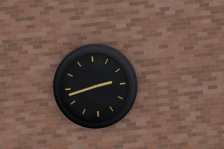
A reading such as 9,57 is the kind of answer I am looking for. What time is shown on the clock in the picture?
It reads 2,43
